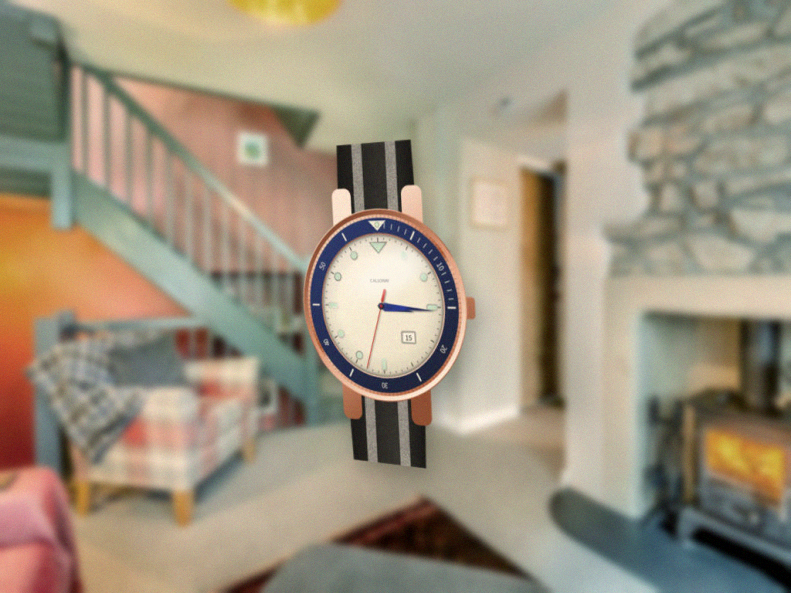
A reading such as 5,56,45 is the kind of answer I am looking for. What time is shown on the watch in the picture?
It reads 3,15,33
